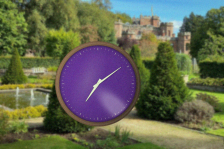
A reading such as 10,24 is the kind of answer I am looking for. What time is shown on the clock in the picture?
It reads 7,09
